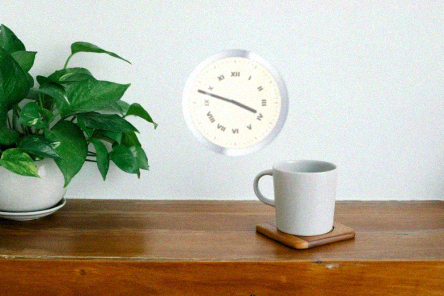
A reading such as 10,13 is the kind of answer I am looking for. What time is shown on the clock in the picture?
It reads 3,48
